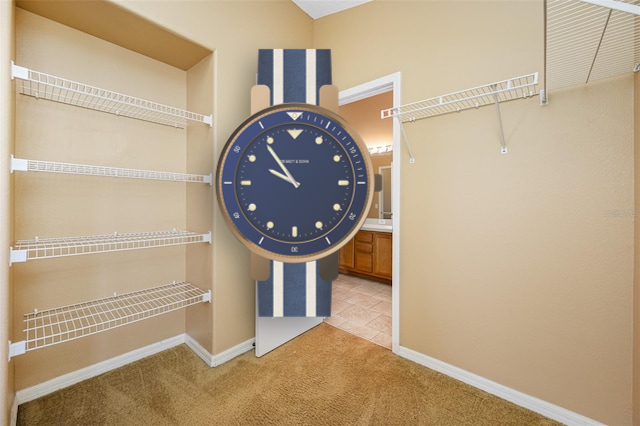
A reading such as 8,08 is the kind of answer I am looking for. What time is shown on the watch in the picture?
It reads 9,54
